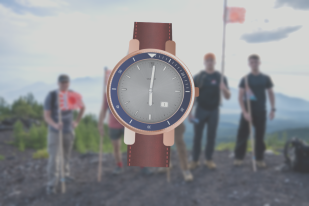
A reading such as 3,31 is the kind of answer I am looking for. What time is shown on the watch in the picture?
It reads 6,01
